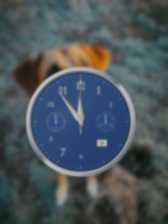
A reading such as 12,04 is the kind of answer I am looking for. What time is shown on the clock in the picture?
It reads 11,54
